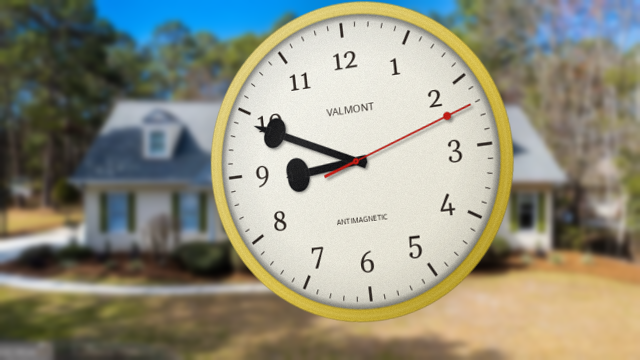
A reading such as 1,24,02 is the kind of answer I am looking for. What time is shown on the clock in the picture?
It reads 8,49,12
